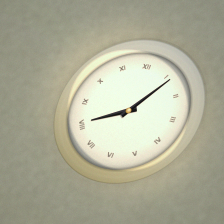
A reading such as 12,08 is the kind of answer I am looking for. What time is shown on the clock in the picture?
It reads 8,06
